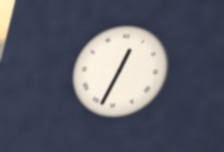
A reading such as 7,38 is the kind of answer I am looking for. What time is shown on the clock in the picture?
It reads 12,33
